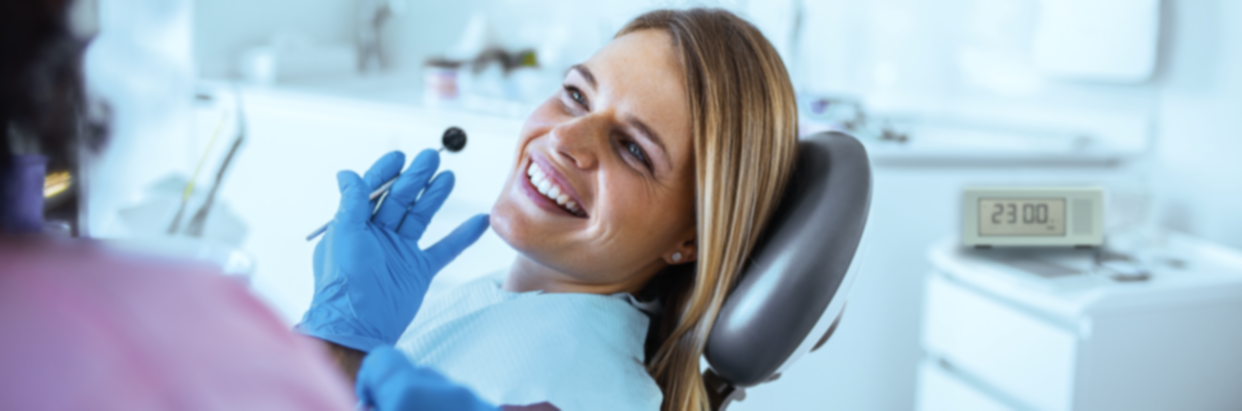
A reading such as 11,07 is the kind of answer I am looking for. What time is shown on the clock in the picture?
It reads 23,00
